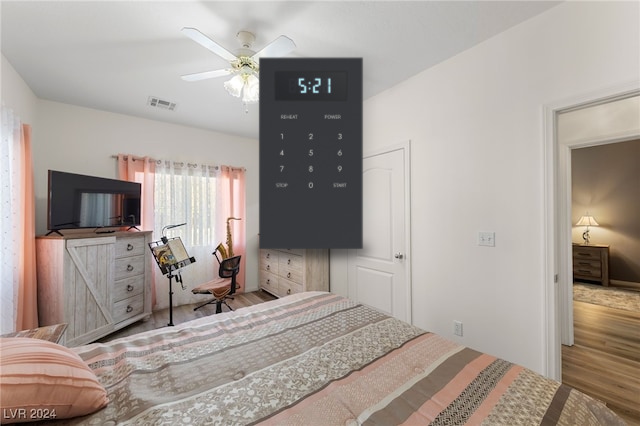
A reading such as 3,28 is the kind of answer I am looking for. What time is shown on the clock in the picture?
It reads 5,21
